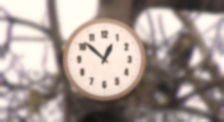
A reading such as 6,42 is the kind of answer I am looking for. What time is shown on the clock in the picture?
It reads 12,52
